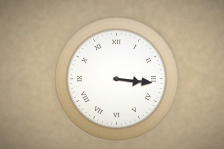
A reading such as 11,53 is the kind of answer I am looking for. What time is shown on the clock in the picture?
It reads 3,16
